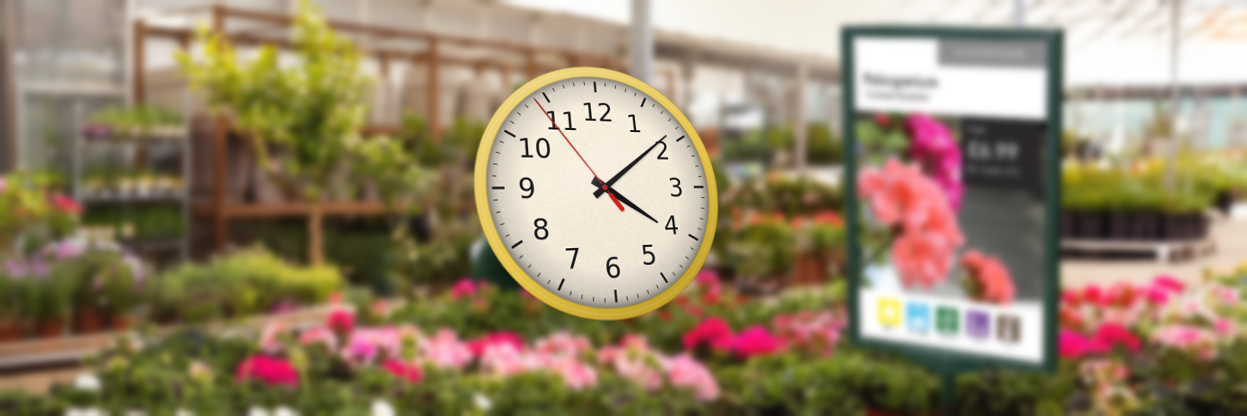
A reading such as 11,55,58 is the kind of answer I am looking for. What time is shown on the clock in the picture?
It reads 4,08,54
